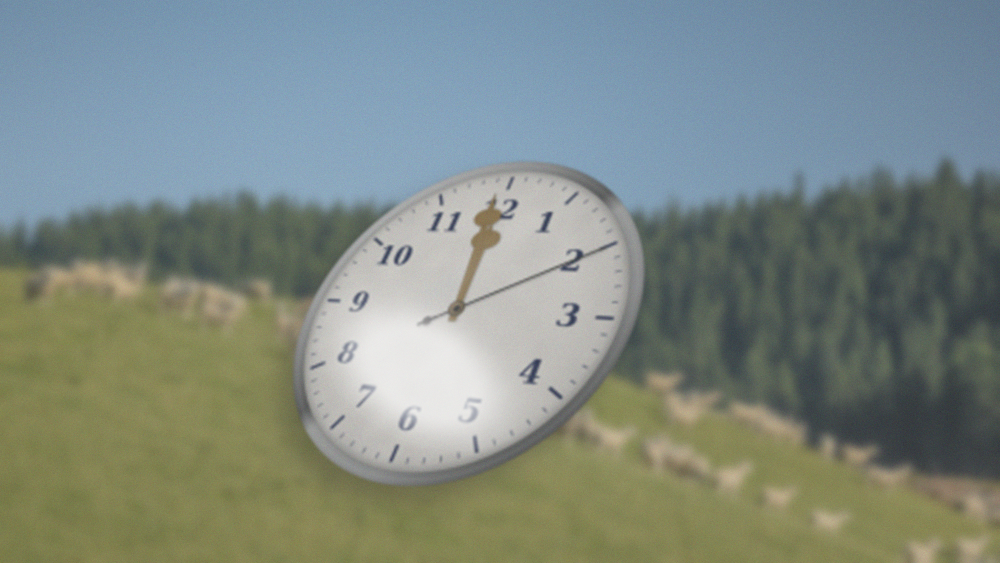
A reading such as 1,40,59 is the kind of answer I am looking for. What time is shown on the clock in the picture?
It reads 11,59,10
